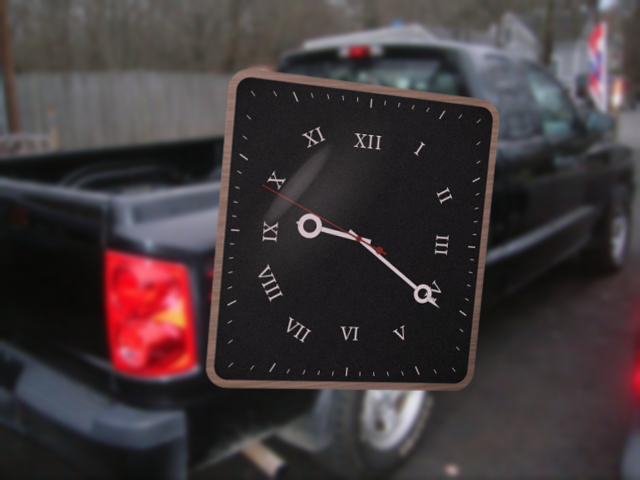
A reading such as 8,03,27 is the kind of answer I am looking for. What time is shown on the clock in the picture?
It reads 9,20,49
